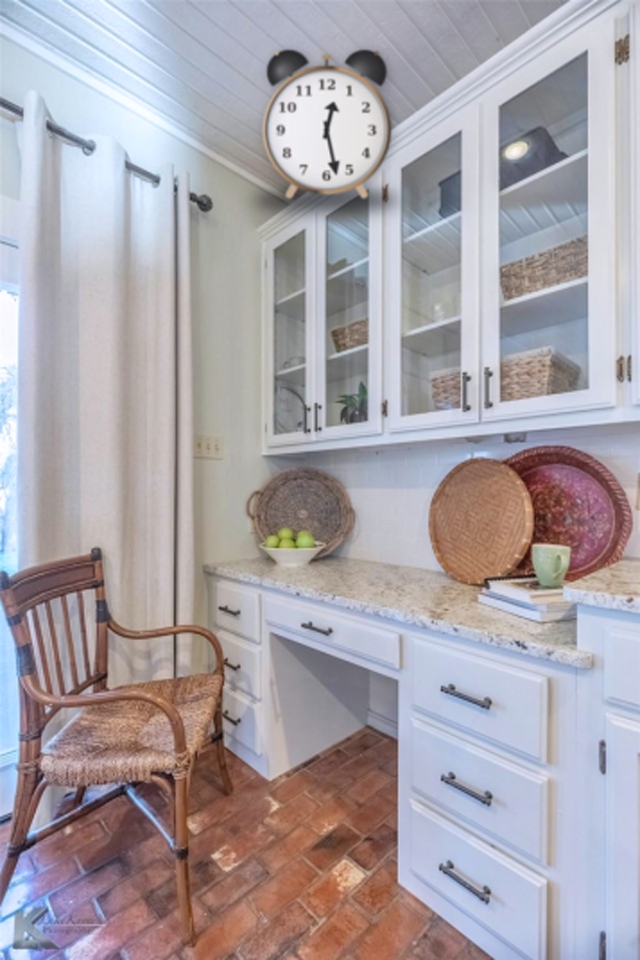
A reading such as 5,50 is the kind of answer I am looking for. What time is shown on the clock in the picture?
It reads 12,28
